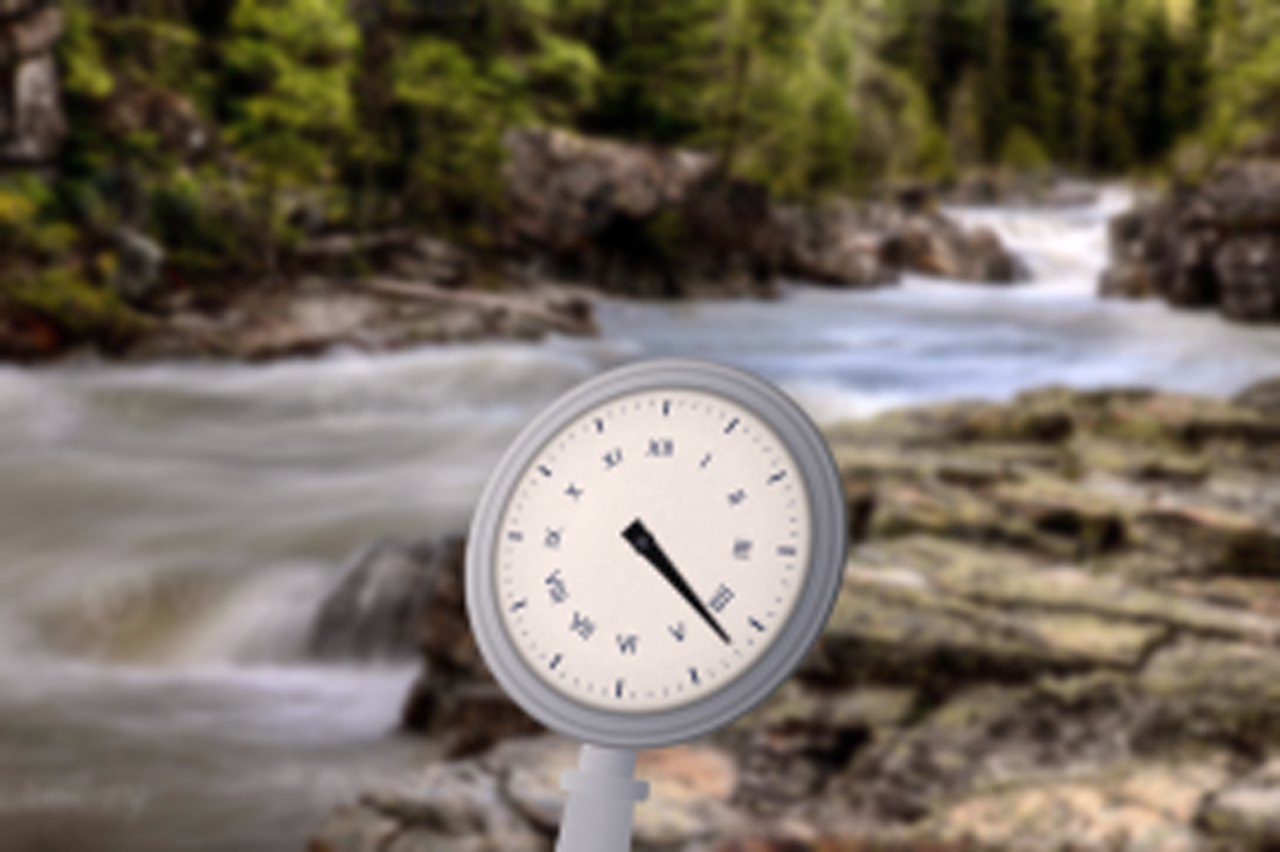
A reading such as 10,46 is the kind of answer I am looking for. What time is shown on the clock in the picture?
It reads 4,22
